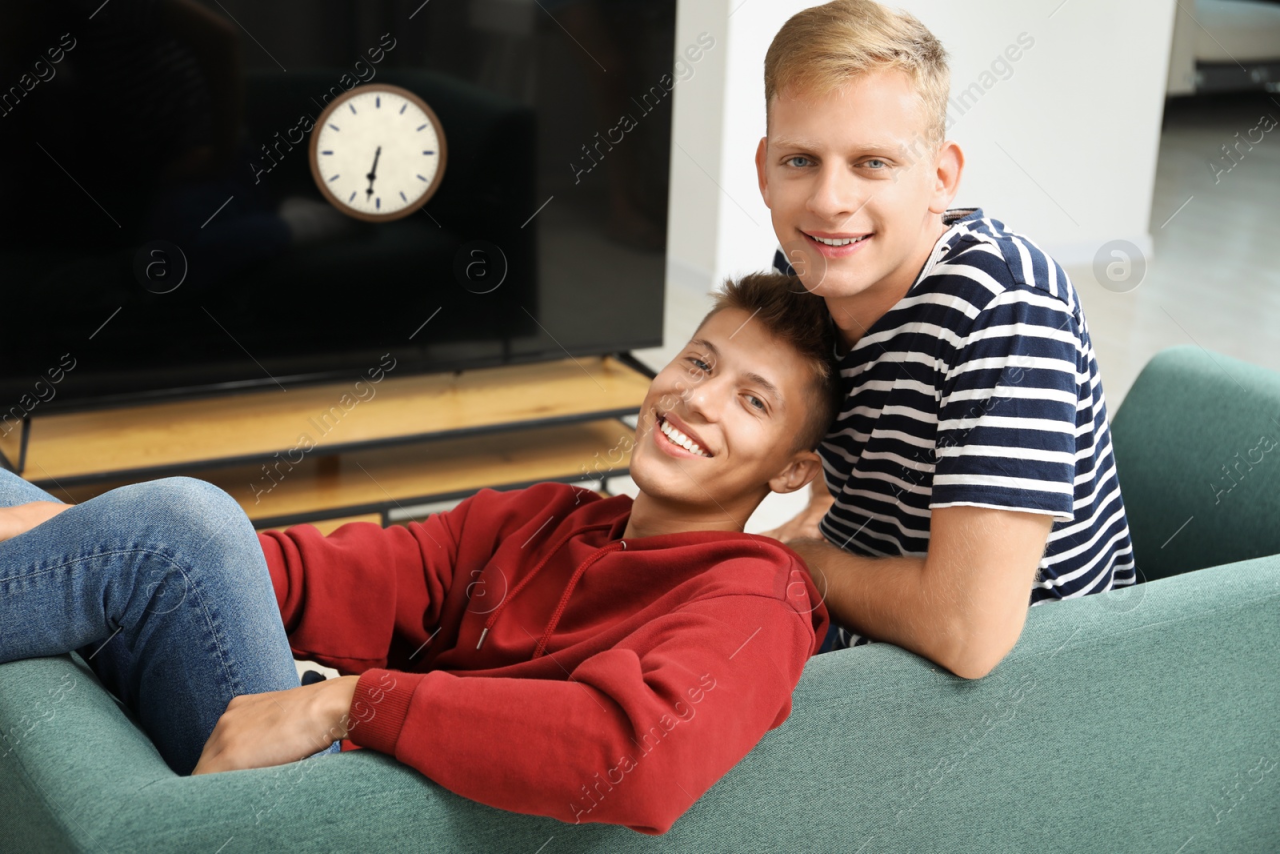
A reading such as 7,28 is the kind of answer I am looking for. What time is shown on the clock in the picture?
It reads 6,32
